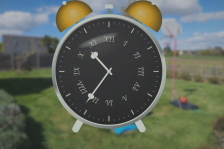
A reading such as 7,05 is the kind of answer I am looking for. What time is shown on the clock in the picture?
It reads 10,36
